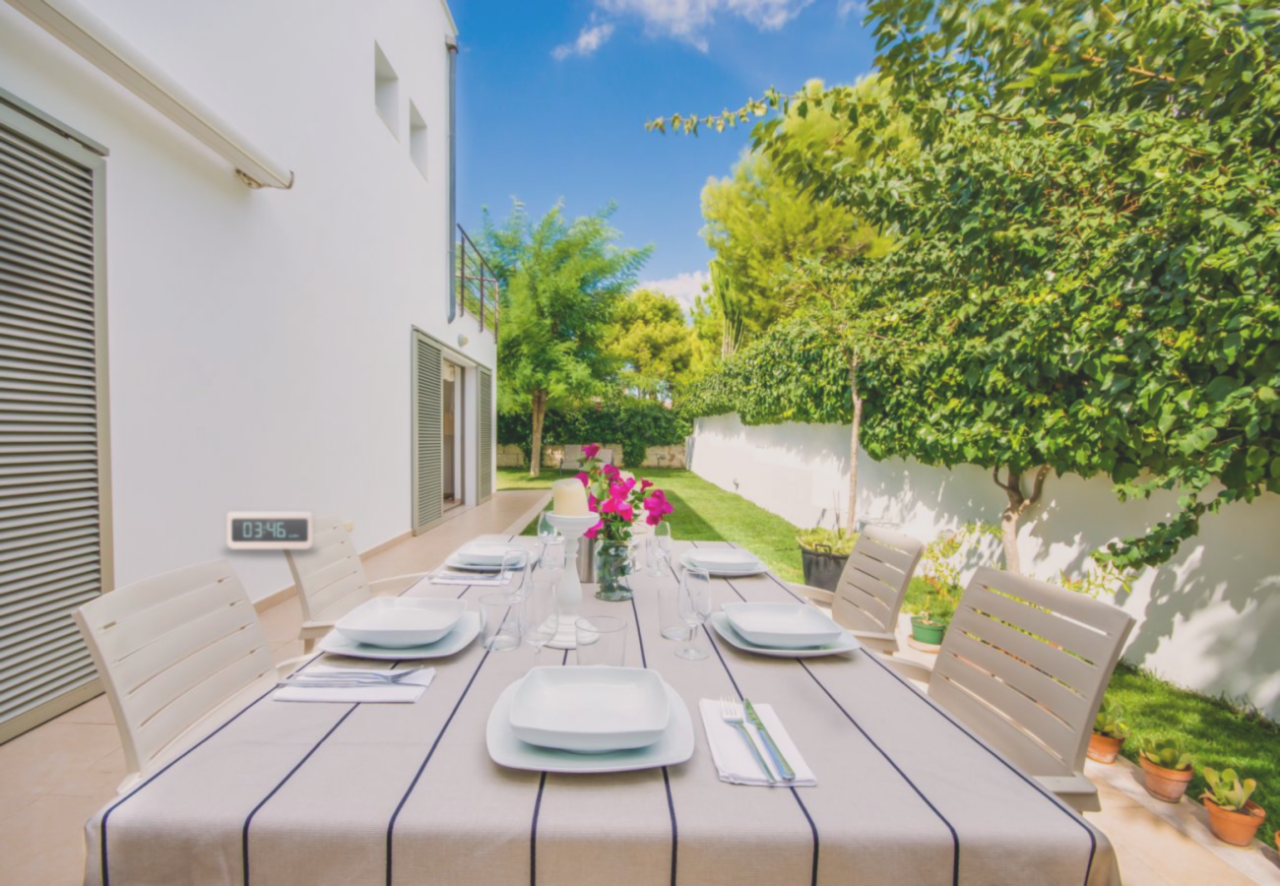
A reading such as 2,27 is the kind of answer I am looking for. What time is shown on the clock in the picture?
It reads 3,46
